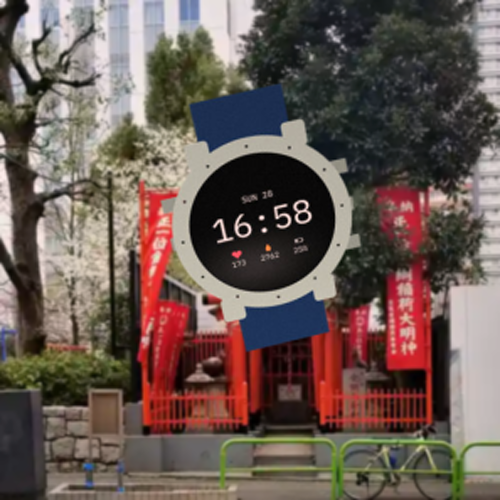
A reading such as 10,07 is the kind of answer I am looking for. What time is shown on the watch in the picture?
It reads 16,58
